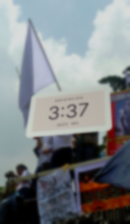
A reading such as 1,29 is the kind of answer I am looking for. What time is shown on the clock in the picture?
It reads 3,37
